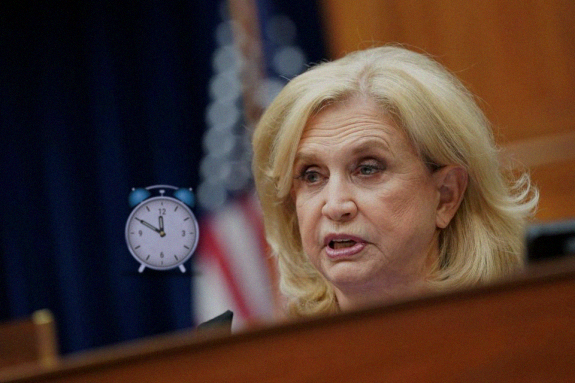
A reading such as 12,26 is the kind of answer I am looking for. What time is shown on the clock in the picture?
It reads 11,50
